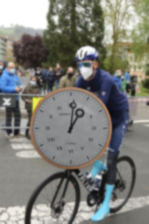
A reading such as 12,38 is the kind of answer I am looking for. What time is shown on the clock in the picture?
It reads 1,01
